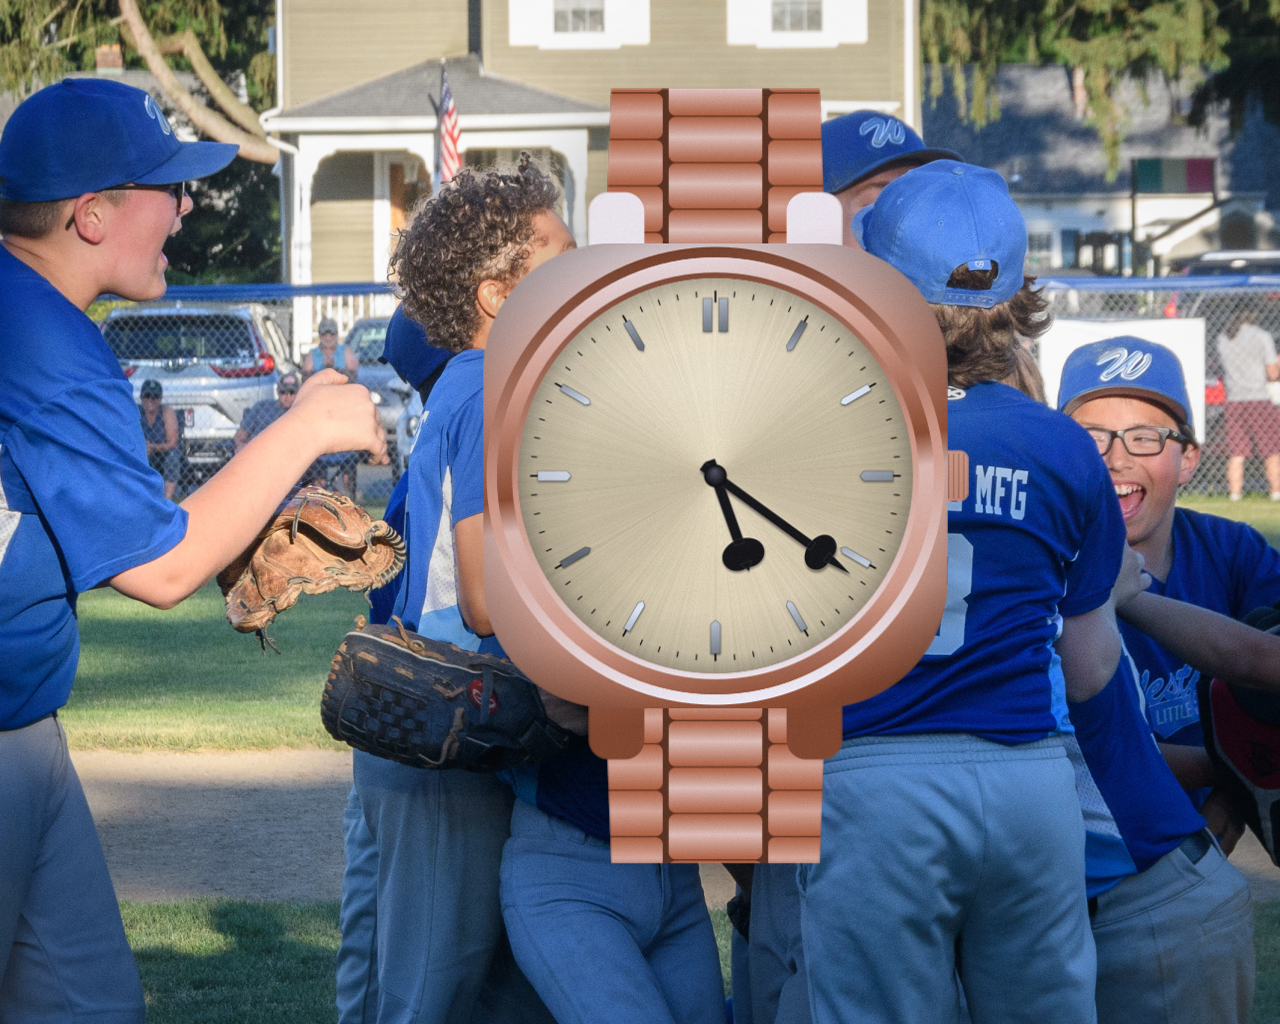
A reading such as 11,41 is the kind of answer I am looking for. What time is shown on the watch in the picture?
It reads 5,21
